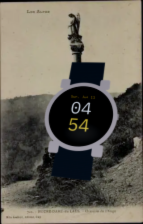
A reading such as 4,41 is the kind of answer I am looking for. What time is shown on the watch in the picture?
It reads 4,54
